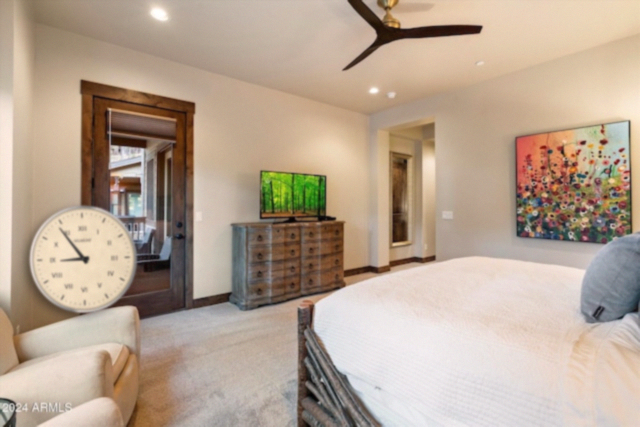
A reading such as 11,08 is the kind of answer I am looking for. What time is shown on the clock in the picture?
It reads 8,54
